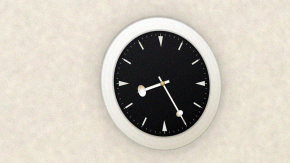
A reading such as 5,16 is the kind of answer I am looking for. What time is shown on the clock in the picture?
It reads 8,25
